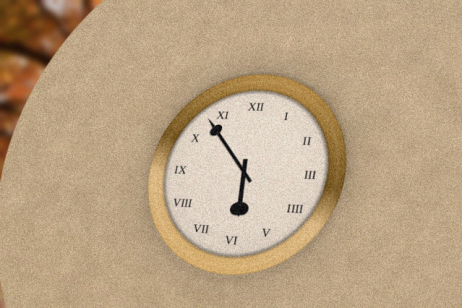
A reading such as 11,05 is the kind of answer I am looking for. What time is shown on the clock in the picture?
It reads 5,53
